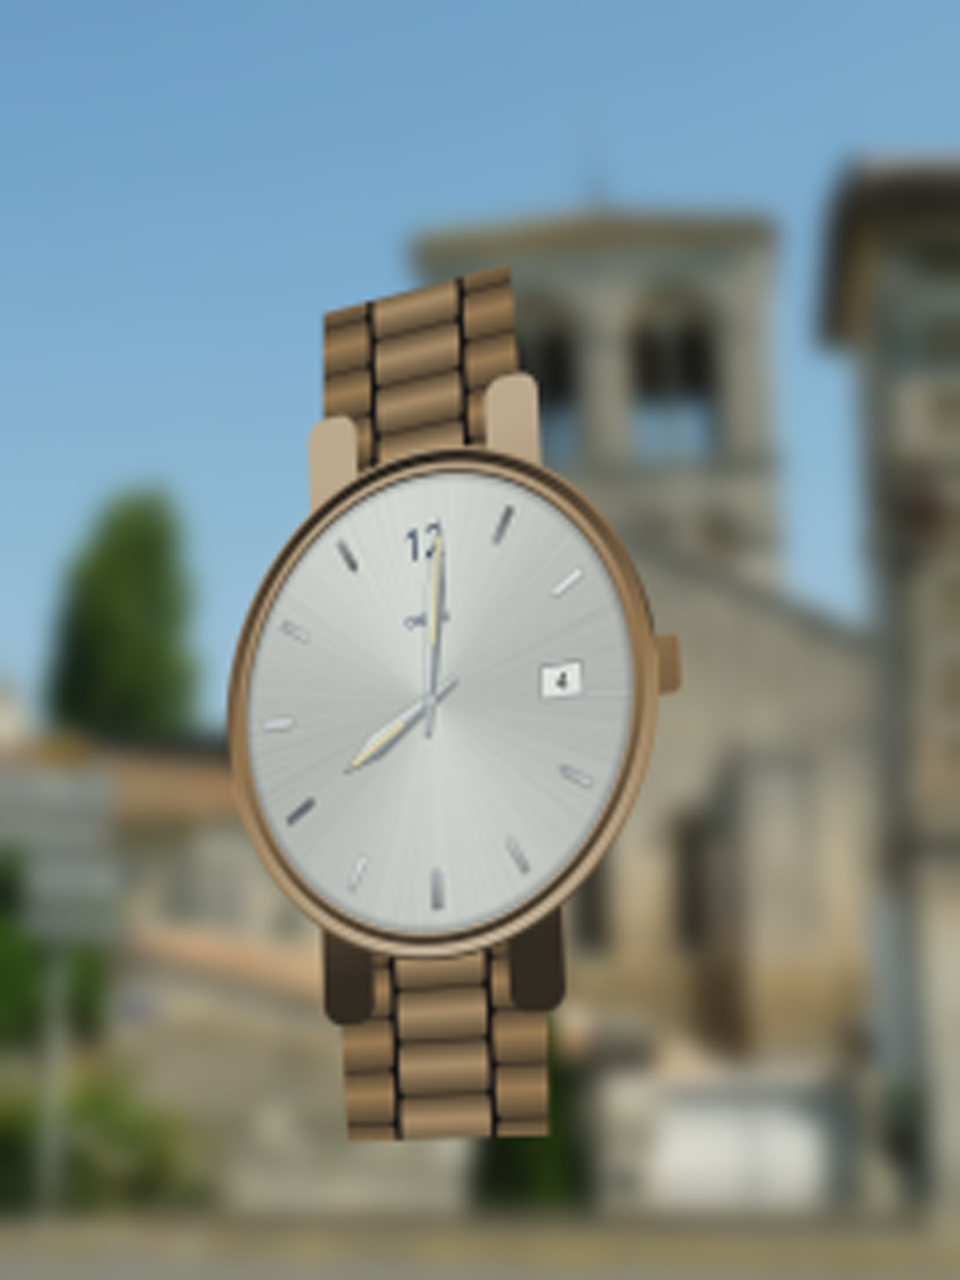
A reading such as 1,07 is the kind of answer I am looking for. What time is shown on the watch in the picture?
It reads 8,01
